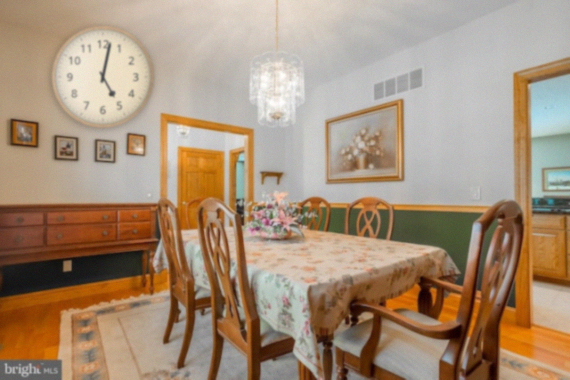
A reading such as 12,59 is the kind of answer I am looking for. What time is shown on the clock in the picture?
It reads 5,02
